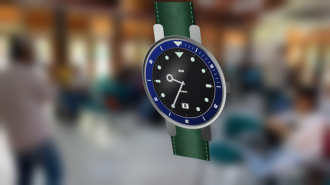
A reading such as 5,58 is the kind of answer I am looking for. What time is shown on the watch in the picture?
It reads 9,35
